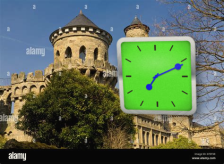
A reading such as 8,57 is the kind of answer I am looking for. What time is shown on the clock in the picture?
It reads 7,11
